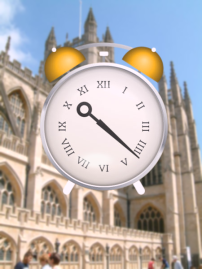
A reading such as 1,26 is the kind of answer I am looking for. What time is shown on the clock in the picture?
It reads 10,22
